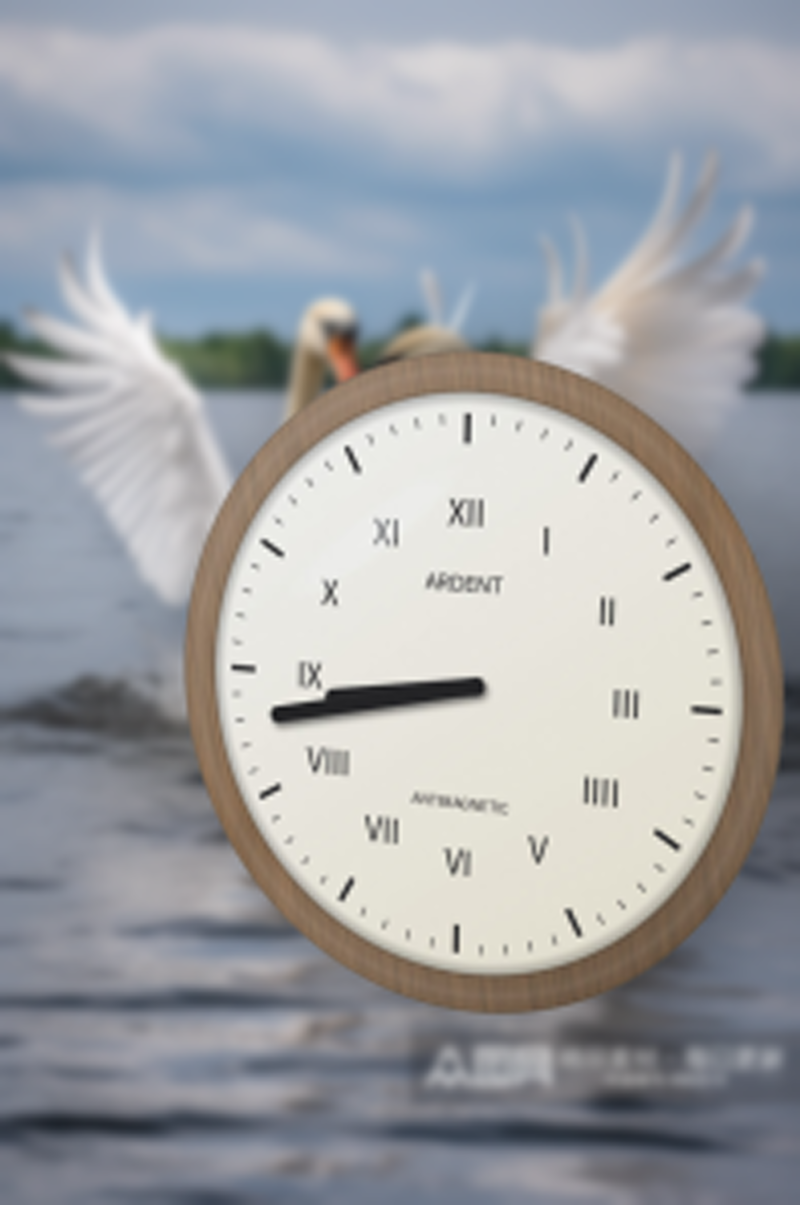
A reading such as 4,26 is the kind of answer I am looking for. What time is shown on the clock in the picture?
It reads 8,43
